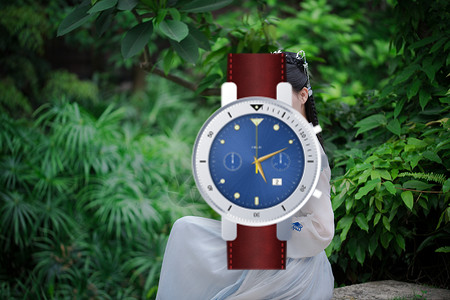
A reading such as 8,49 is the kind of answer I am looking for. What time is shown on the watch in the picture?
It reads 5,11
